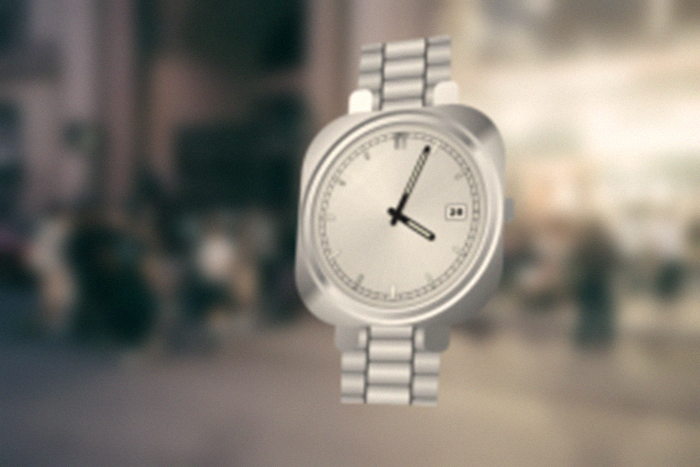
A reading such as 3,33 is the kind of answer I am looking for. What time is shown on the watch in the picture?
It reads 4,04
